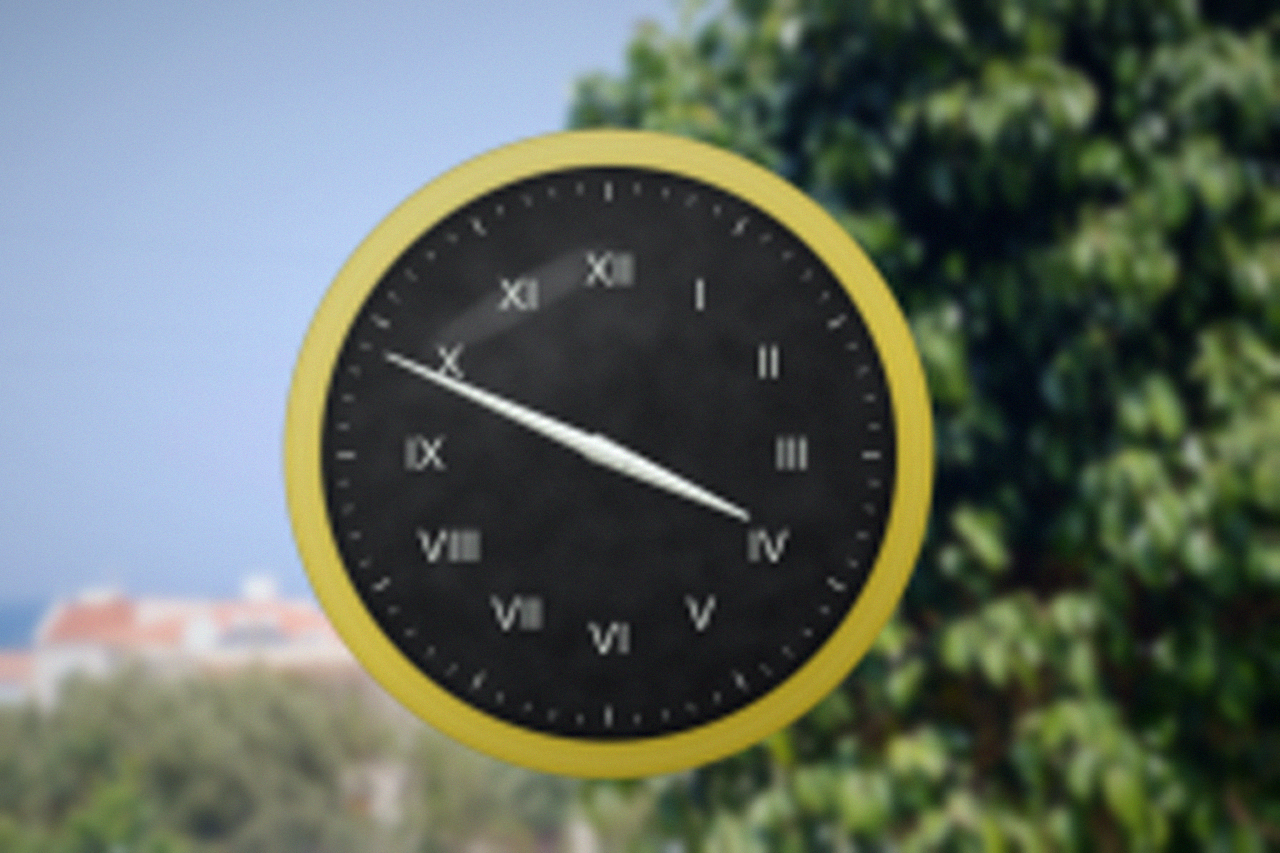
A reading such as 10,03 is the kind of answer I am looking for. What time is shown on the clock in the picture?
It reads 3,49
